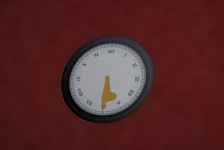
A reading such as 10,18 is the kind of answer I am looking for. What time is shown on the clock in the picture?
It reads 5,30
